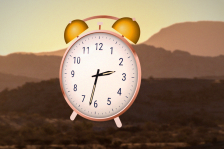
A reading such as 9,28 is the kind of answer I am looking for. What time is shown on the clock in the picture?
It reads 2,32
